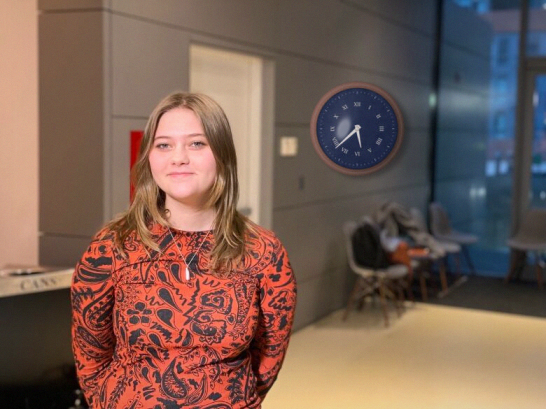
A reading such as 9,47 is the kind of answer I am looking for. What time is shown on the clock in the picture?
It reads 5,38
